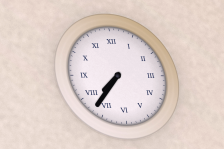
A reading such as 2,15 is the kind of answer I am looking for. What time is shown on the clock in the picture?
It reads 7,37
